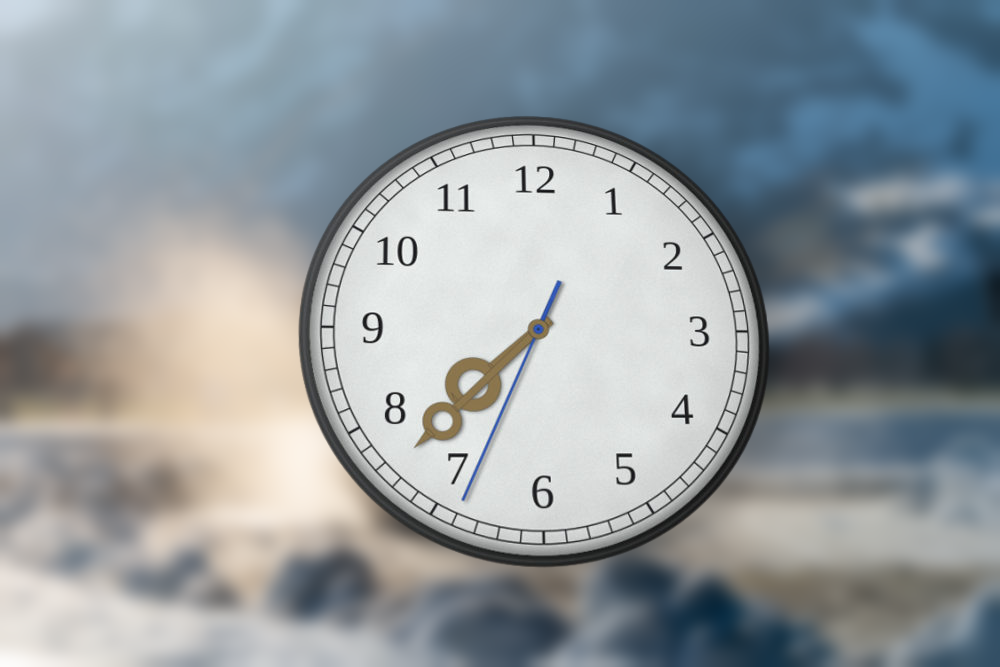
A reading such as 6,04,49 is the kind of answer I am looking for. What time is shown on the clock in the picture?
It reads 7,37,34
